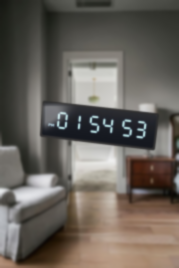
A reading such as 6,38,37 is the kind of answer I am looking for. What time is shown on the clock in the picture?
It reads 1,54,53
